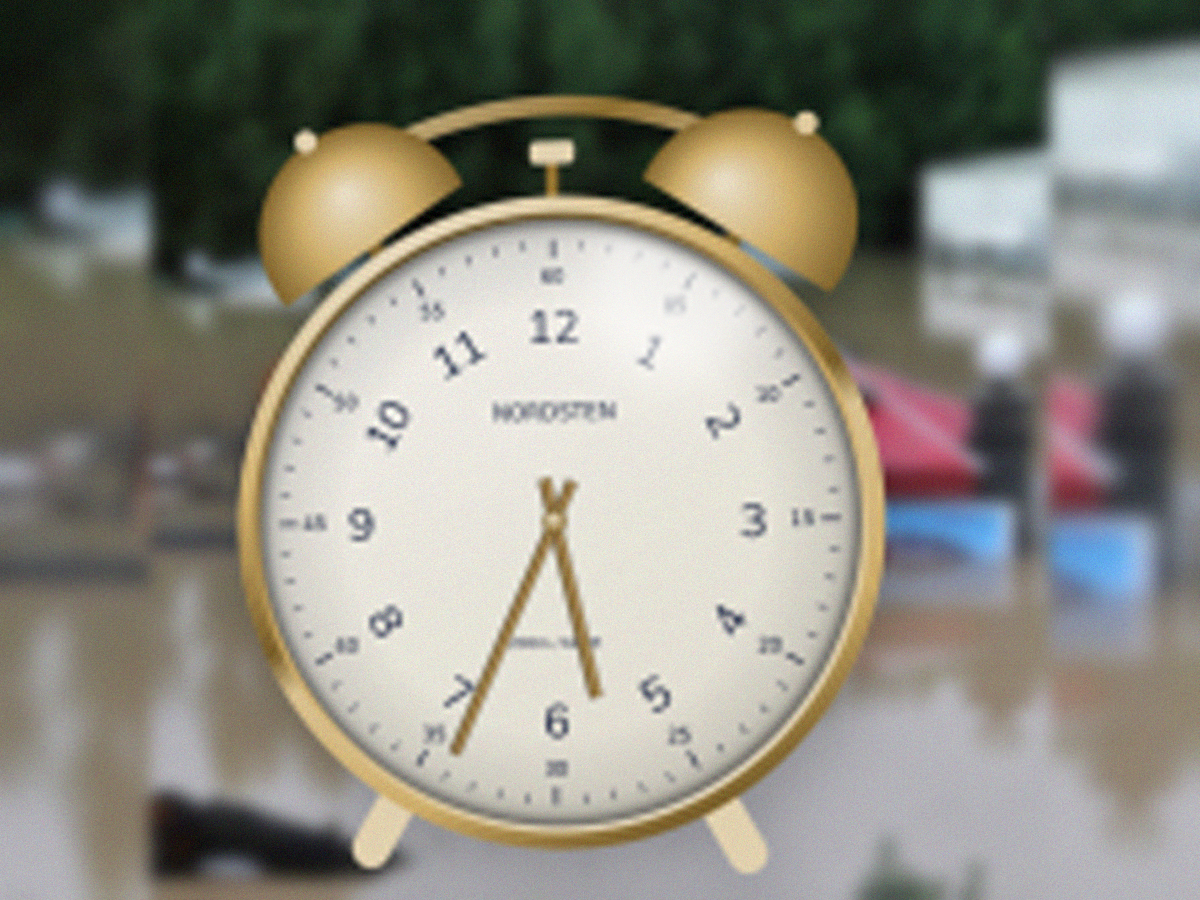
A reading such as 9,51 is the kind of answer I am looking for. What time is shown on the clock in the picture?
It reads 5,34
